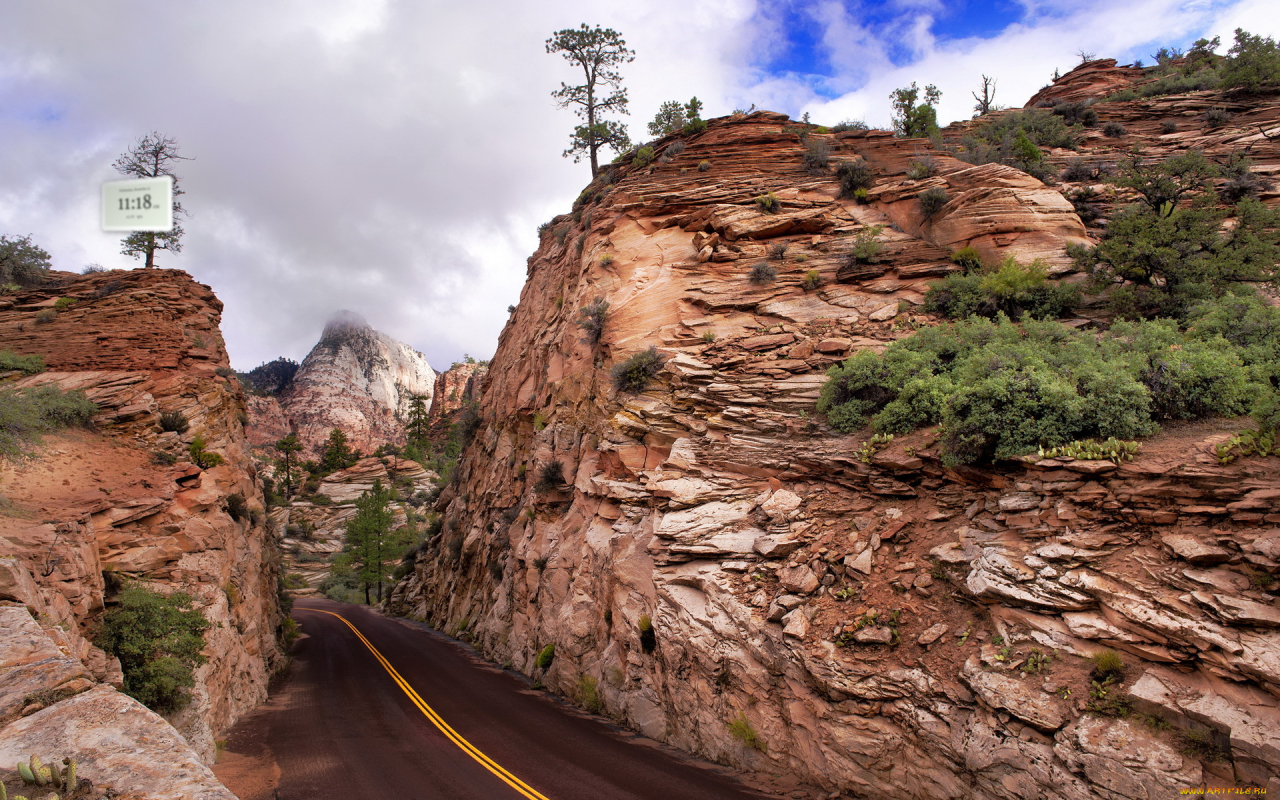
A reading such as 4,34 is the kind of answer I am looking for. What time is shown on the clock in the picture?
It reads 11,18
